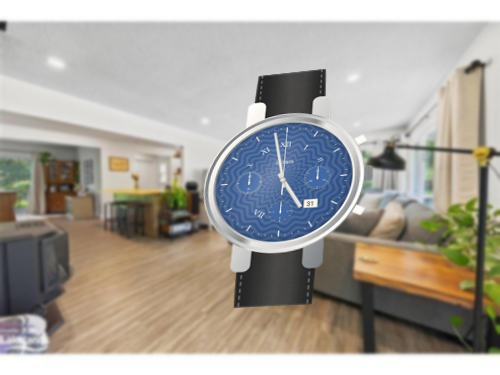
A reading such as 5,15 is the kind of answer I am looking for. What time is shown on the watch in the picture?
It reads 4,58
